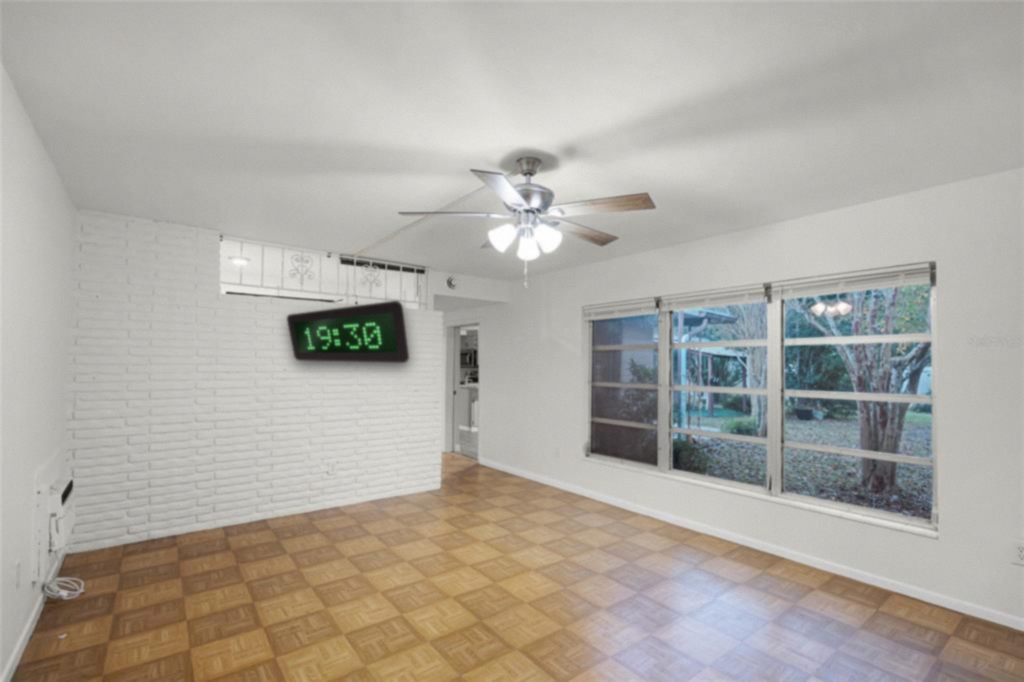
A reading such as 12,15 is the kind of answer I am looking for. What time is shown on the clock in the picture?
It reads 19,30
